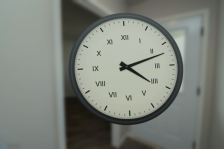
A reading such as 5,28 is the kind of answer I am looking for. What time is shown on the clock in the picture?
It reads 4,12
